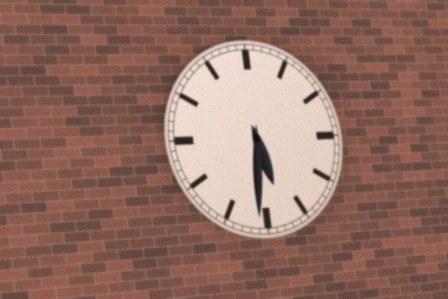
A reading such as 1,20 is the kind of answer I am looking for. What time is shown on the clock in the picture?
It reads 5,31
